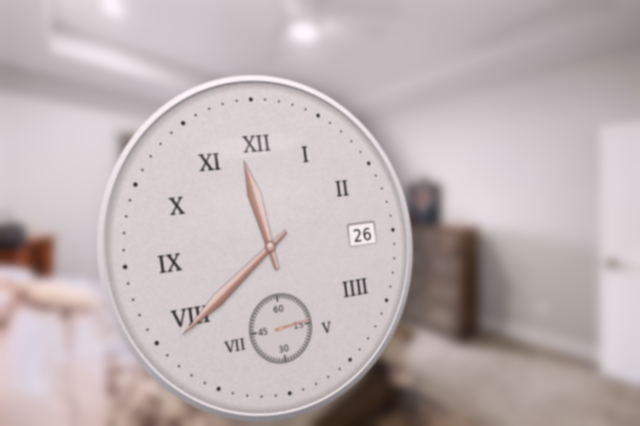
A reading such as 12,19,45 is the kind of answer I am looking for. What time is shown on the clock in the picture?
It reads 11,39,14
